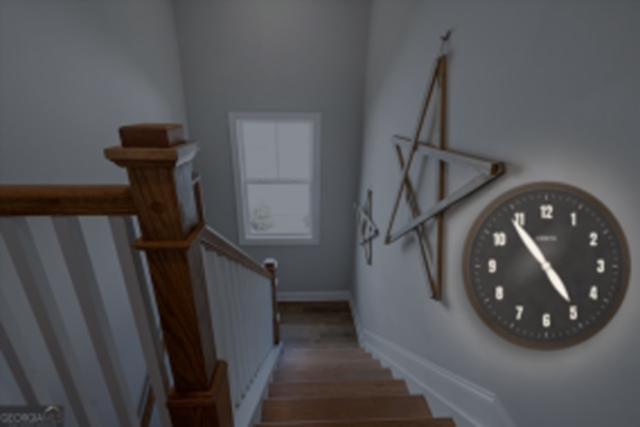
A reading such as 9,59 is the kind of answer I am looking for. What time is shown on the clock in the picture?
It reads 4,54
